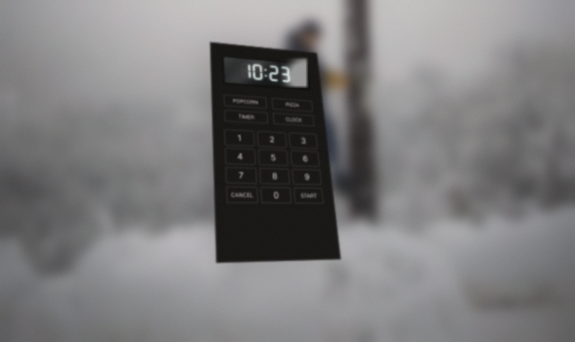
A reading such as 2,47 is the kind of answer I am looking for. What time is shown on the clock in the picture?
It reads 10,23
